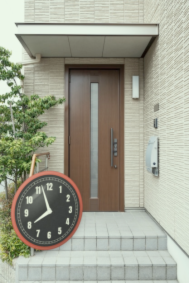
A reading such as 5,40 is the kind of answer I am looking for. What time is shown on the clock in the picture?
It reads 7,57
